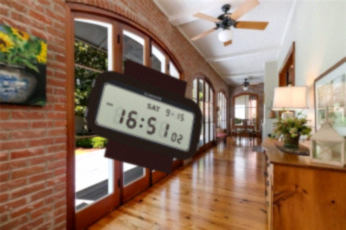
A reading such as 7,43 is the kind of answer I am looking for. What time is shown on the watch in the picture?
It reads 16,51
